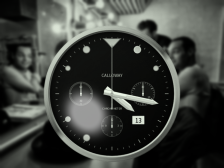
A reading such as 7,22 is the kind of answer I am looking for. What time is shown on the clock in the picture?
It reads 4,17
